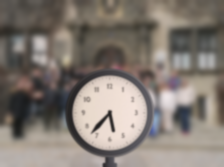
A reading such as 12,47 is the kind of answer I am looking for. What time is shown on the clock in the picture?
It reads 5,37
